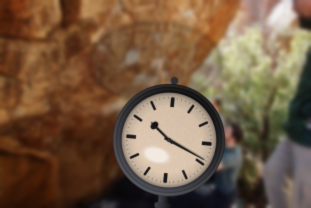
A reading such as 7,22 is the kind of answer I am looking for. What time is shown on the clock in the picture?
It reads 10,19
